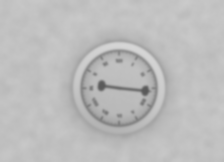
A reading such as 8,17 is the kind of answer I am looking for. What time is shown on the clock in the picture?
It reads 9,16
